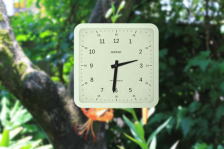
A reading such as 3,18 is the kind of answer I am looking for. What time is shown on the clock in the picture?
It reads 2,31
